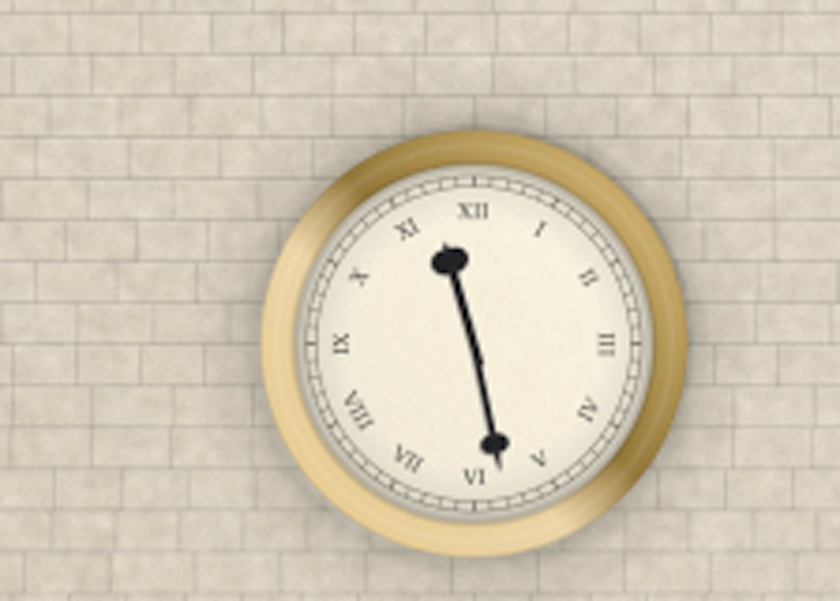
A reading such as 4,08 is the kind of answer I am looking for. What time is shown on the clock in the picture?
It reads 11,28
